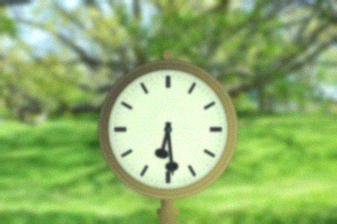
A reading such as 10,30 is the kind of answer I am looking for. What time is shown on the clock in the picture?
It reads 6,29
